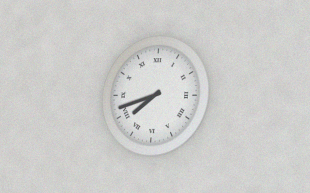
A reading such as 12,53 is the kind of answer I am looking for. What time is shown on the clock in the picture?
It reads 7,42
